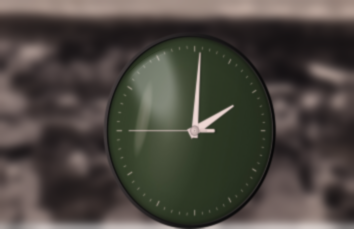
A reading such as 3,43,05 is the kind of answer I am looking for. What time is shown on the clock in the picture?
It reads 2,00,45
